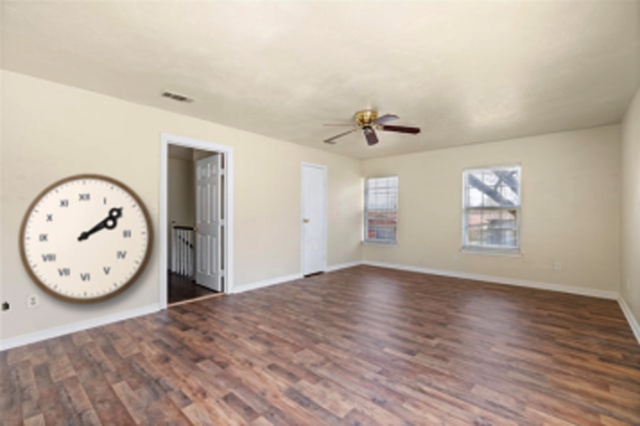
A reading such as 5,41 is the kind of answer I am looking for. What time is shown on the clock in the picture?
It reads 2,09
